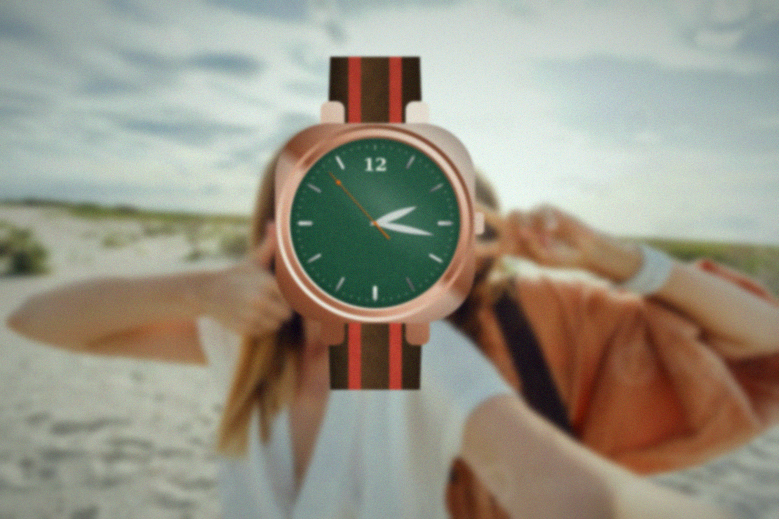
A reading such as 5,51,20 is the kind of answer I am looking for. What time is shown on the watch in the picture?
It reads 2,16,53
